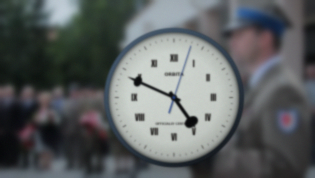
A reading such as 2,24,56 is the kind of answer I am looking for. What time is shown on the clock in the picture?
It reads 4,49,03
